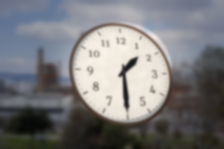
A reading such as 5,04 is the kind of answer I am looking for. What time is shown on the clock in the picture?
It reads 1,30
